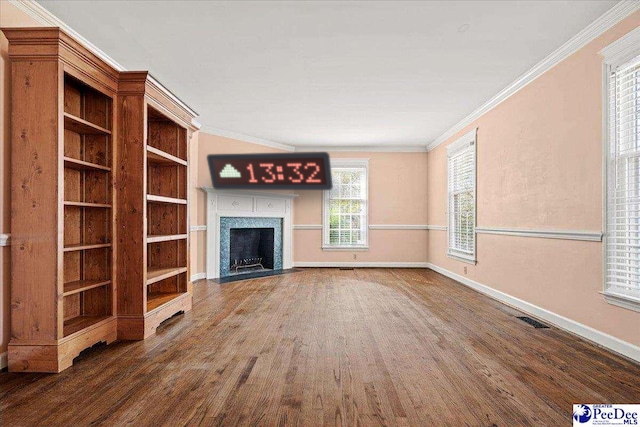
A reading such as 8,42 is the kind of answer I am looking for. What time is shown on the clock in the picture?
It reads 13,32
